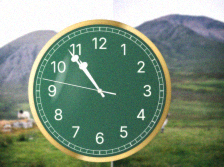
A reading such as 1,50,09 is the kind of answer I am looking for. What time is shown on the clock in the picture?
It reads 10,53,47
